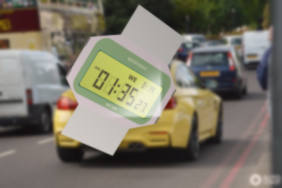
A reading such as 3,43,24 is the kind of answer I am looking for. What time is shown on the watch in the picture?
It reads 1,35,27
